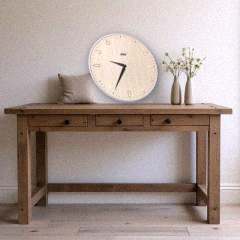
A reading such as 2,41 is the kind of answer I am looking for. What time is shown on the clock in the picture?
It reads 9,35
